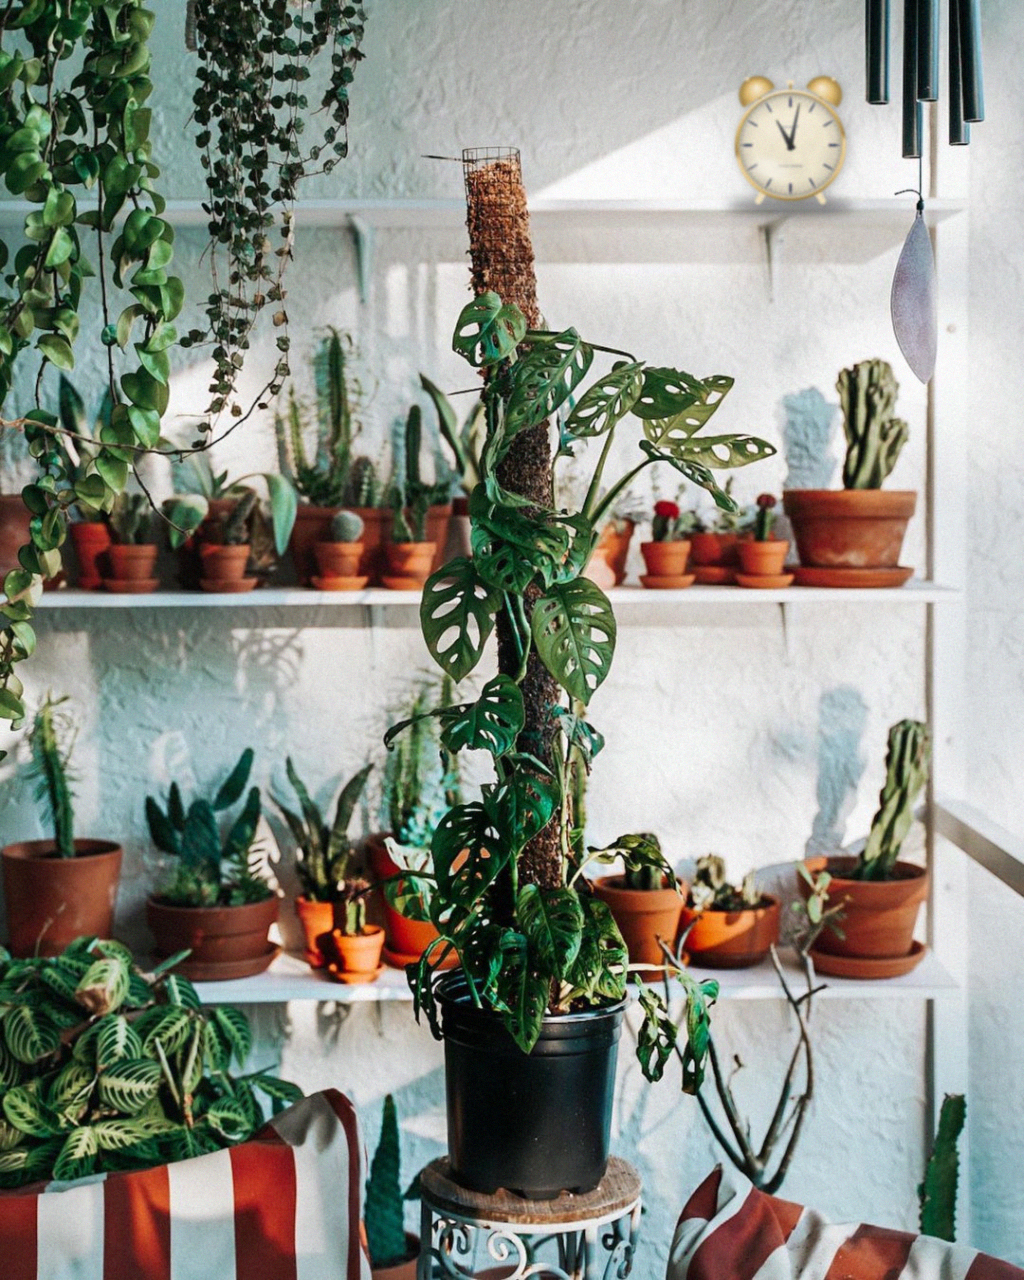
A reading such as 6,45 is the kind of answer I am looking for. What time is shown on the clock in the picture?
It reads 11,02
